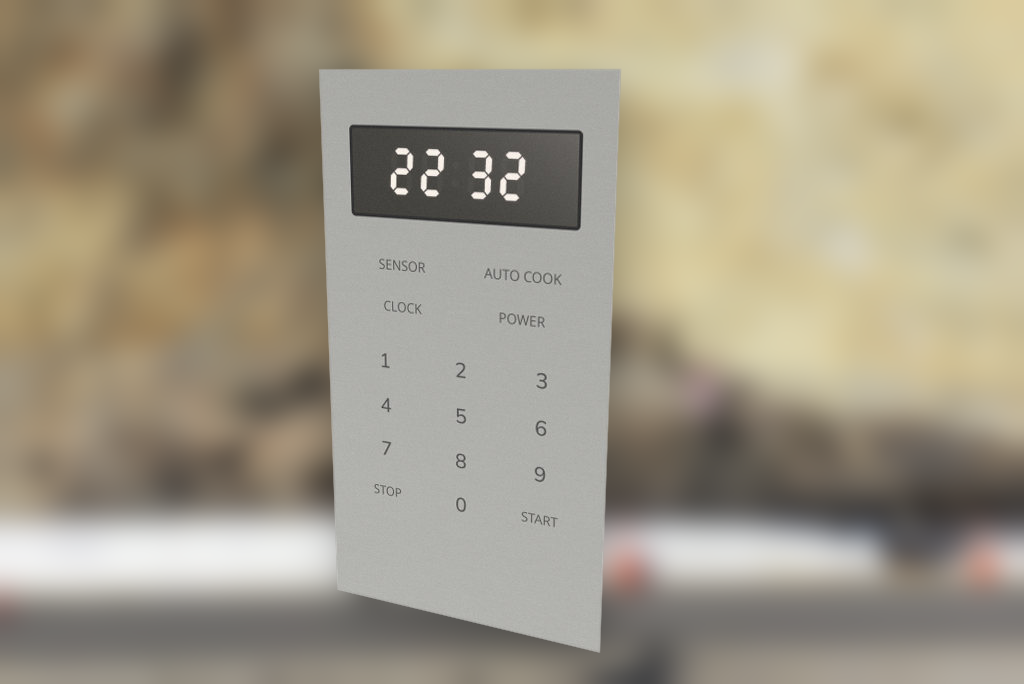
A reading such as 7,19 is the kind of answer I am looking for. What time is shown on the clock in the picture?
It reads 22,32
